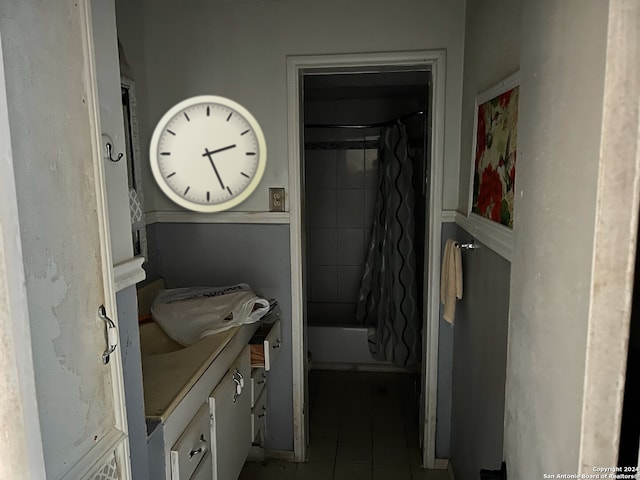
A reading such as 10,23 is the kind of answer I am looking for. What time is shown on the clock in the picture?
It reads 2,26
